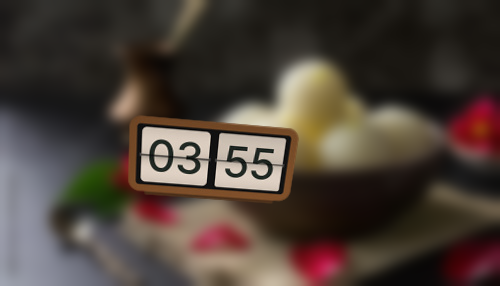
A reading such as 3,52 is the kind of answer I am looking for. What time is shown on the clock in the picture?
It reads 3,55
